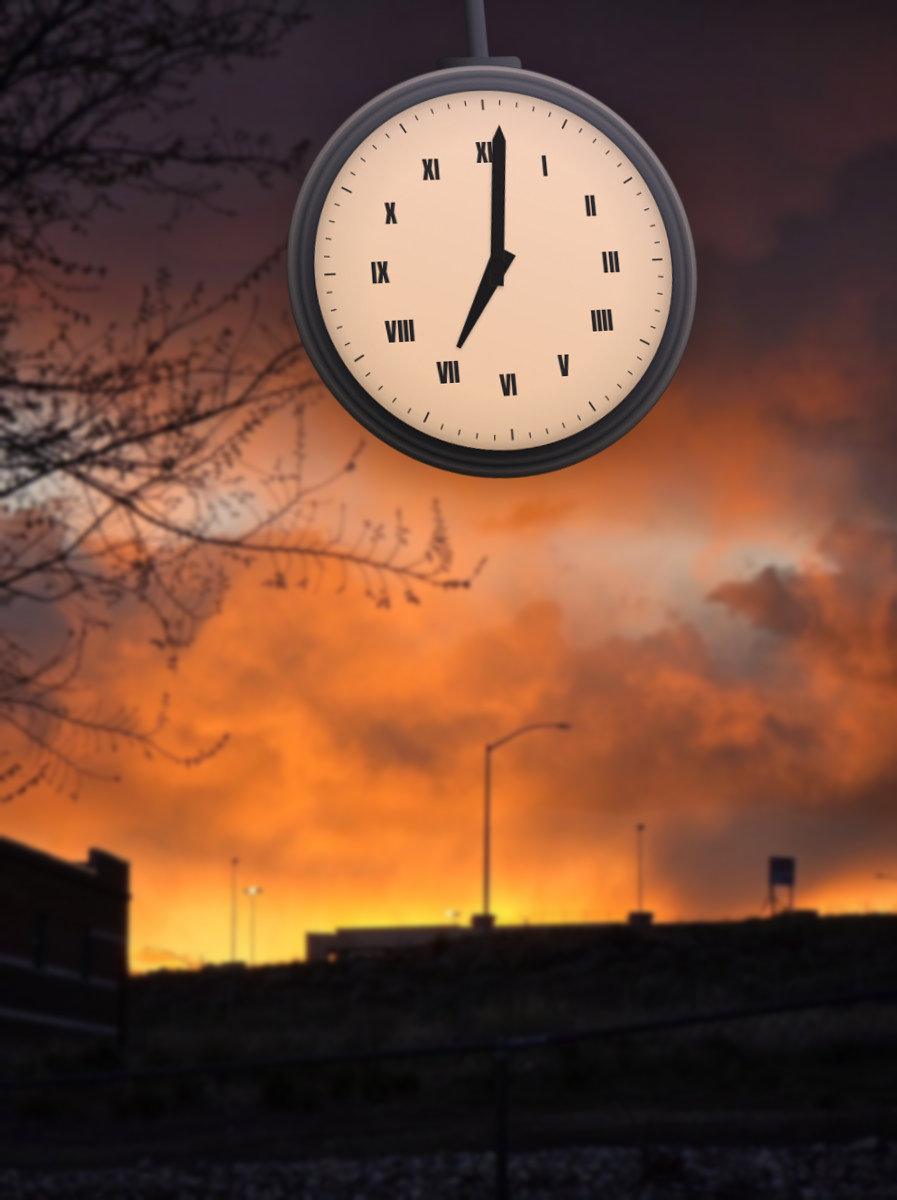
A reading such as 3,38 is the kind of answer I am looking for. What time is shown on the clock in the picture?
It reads 7,01
